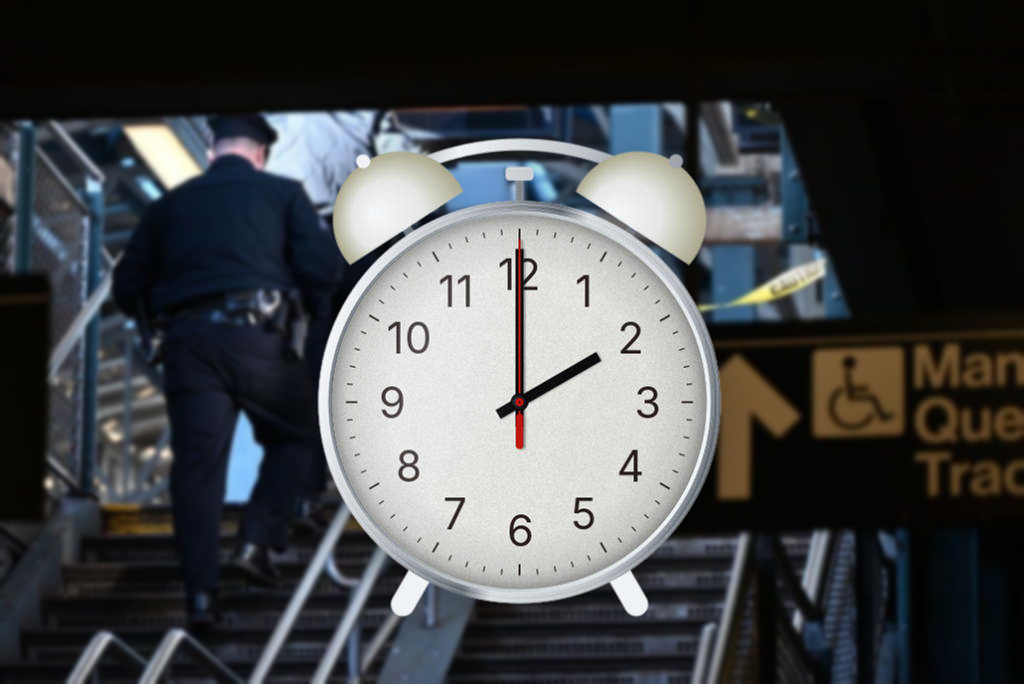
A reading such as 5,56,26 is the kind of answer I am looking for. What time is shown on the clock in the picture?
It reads 2,00,00
